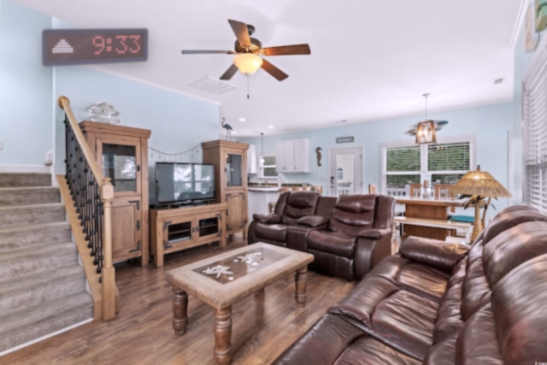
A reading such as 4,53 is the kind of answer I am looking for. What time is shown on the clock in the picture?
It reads 9,33
